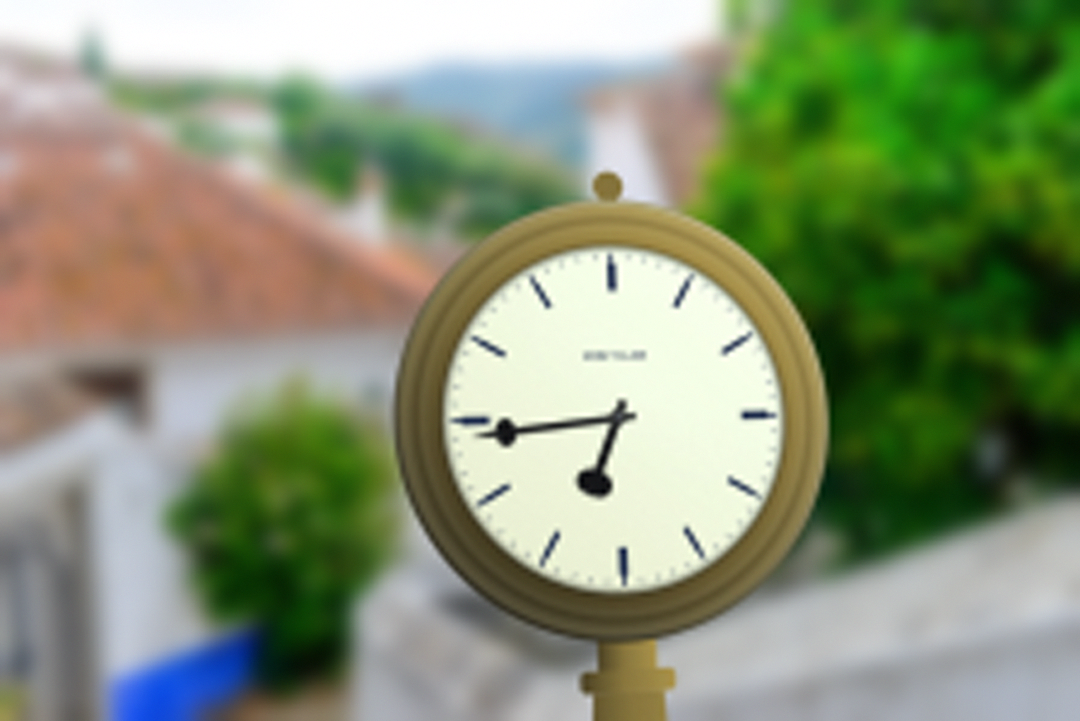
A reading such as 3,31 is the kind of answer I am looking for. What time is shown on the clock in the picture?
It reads 6,44
